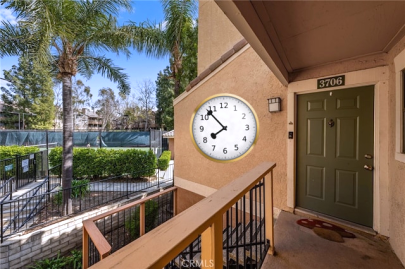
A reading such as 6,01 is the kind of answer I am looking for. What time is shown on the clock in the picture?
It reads 7,53
